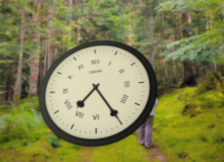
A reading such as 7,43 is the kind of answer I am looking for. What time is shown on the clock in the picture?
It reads 7,25
